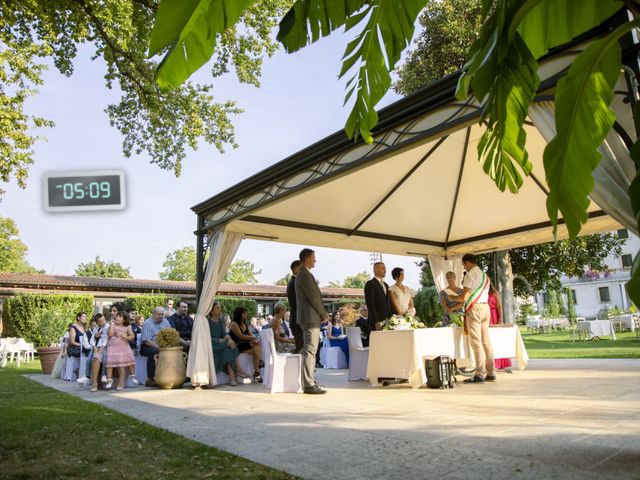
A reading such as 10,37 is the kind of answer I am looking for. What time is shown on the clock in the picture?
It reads 5,09
